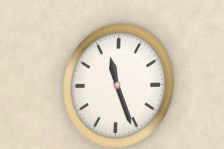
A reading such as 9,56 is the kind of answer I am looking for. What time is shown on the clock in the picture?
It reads 11,26
